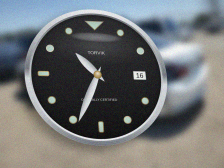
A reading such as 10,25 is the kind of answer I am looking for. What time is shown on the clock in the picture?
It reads 10,34
